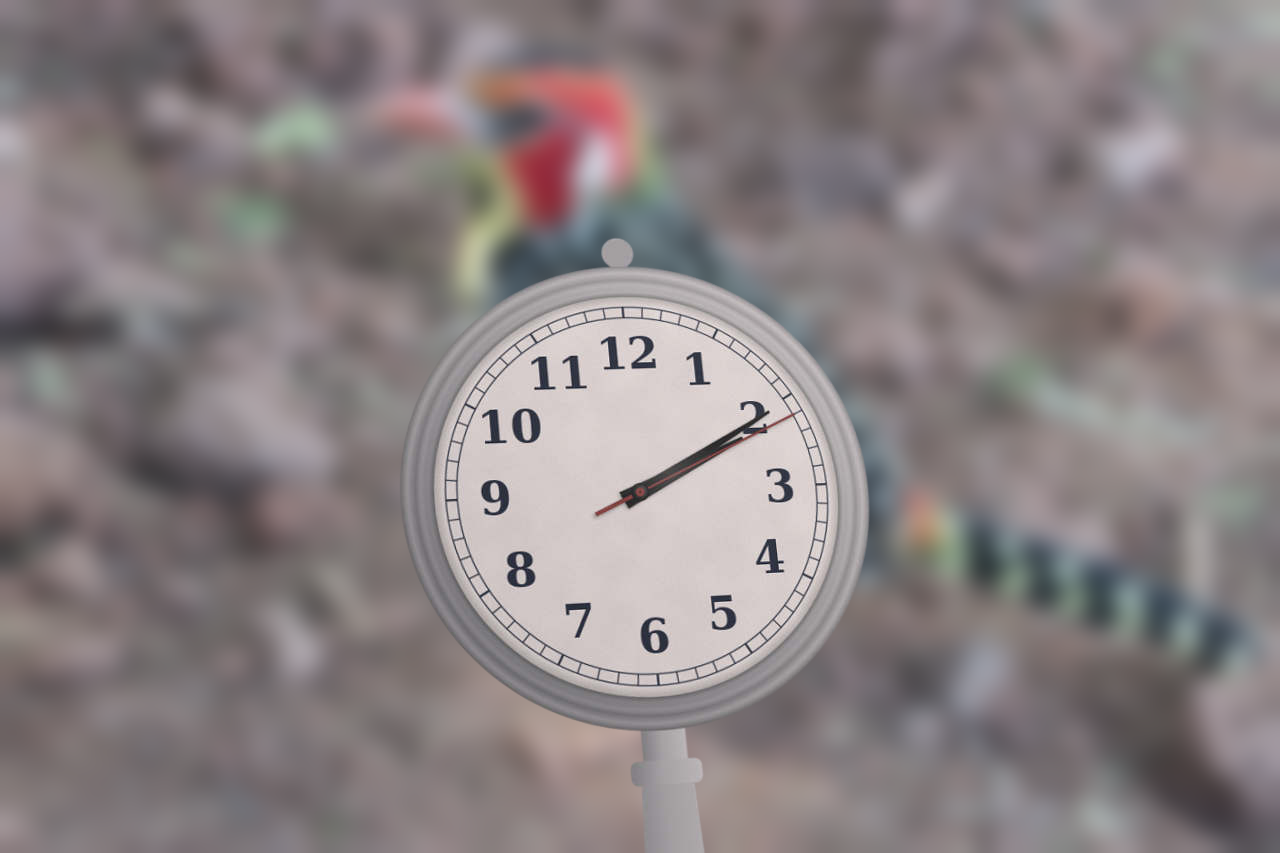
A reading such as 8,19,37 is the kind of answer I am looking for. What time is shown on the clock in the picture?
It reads 2,10,11
